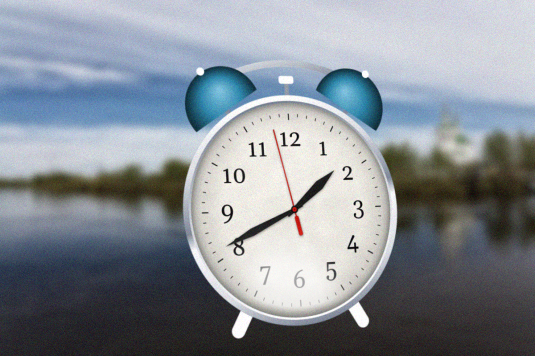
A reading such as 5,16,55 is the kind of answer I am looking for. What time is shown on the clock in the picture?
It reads 1,40,58
